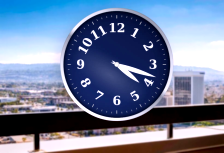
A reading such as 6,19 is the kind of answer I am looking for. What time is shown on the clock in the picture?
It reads 4,18
